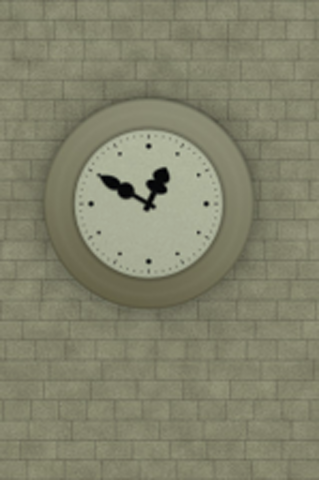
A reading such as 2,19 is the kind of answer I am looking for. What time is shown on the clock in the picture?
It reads 12,50
